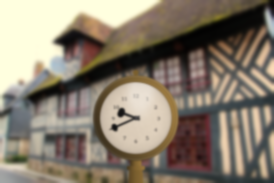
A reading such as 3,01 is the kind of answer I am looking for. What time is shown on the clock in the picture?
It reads 9,41
